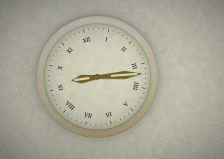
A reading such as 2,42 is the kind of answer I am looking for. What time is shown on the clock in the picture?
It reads 9,17
